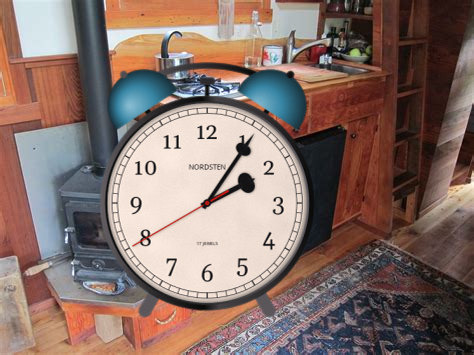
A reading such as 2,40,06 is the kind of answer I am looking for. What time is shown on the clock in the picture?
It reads 2,05,40
